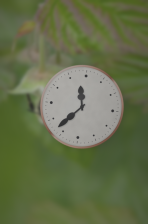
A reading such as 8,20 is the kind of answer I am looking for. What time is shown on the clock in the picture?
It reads 11,37
